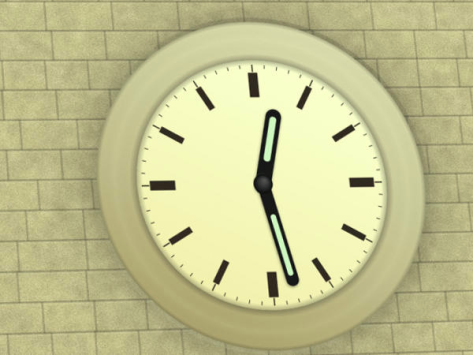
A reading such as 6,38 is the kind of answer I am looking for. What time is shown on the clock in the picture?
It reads 12,28
